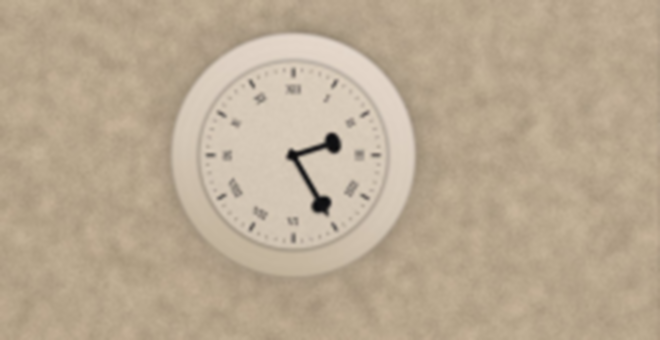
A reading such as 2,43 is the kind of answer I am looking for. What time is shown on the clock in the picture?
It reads 2,25
